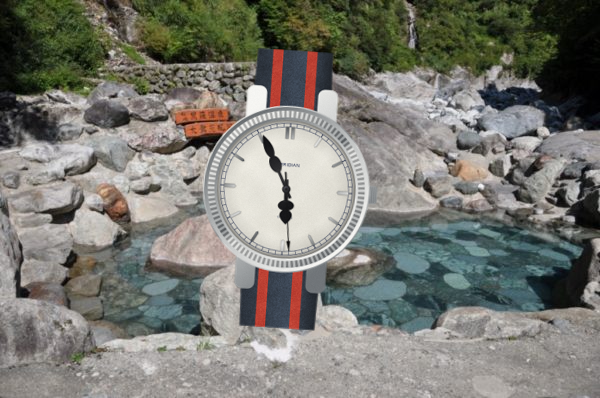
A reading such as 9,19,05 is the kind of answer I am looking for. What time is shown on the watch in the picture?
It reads 5,55,29
